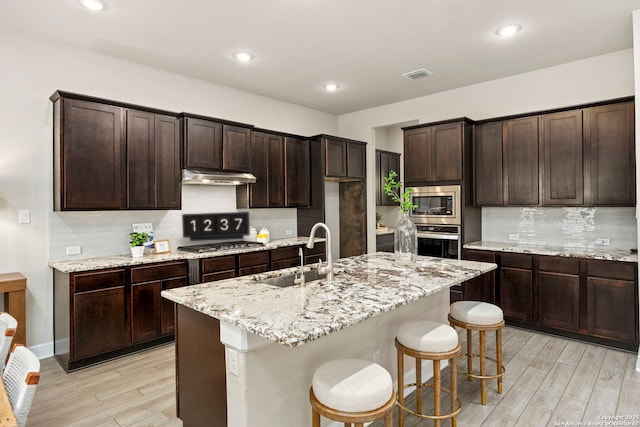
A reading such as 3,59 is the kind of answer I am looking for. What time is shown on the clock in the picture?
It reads 12,37
